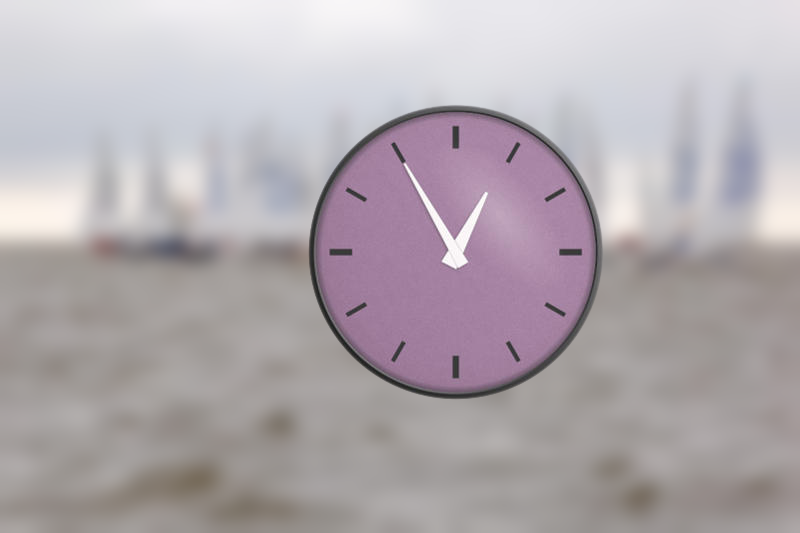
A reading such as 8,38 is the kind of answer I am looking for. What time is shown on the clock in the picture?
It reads 12,55
